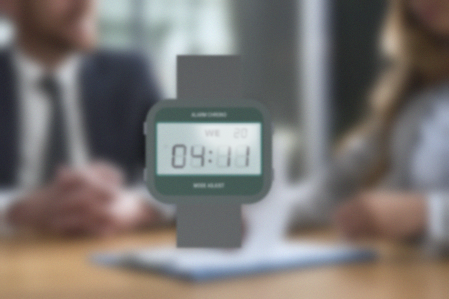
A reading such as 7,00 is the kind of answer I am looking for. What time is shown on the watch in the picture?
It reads 4,11
